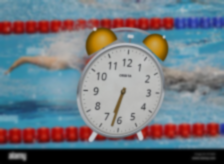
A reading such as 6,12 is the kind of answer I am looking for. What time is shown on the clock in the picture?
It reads 6,32
